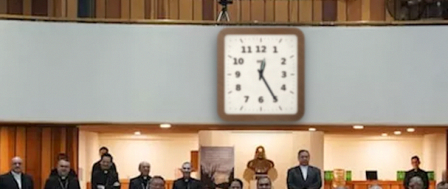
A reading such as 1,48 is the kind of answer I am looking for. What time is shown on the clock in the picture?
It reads 12,25
